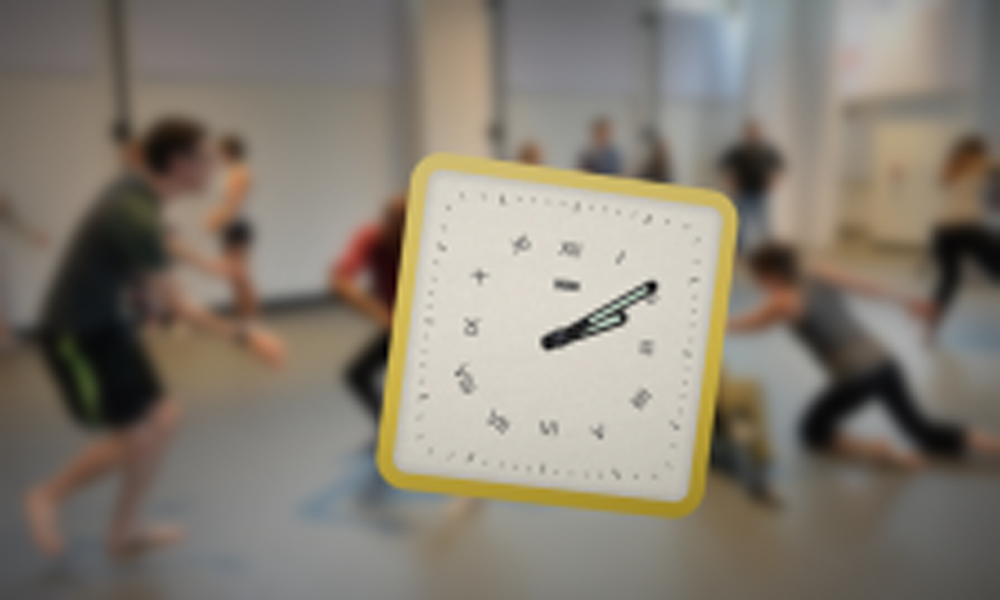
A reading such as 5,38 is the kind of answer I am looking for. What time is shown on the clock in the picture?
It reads 2,09
